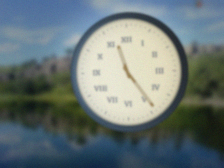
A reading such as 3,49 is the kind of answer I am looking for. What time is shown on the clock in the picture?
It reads 11,24
